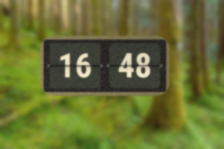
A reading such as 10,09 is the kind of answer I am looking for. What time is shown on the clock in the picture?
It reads 16,48
